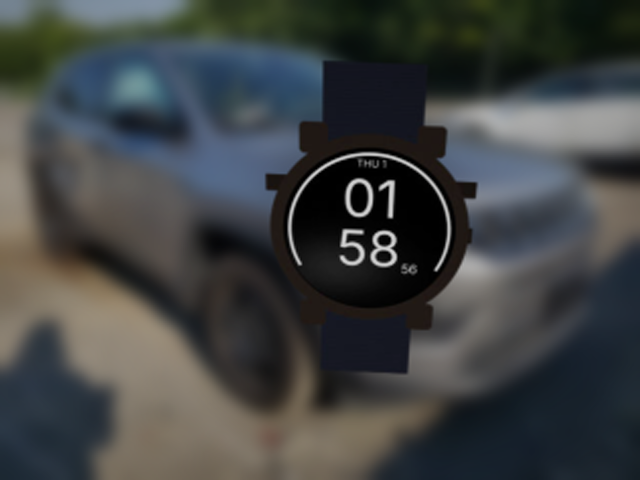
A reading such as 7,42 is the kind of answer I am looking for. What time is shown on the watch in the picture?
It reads 1,58
